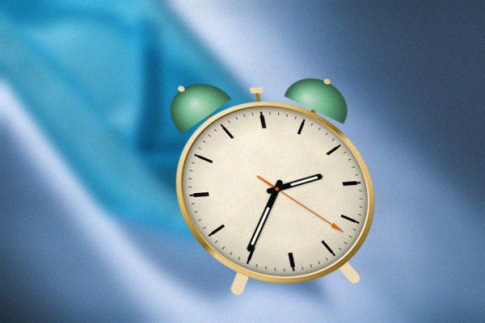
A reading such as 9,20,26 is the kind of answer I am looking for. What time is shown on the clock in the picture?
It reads 2,35,22
